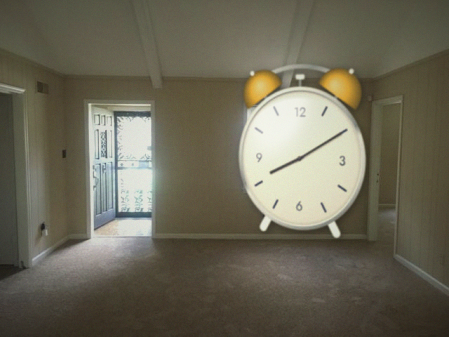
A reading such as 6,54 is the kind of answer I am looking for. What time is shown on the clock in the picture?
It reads 8,10
